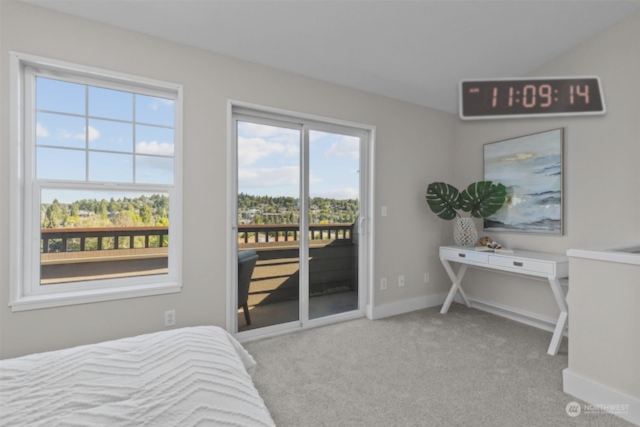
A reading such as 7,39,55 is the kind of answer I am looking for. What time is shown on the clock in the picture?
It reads 11,09,14
